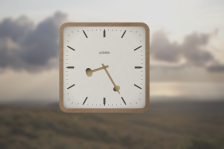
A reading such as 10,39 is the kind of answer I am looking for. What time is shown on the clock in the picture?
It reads 8,25
